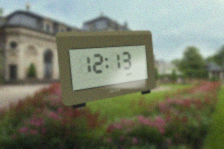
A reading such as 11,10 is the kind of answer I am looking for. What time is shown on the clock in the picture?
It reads 12,13
